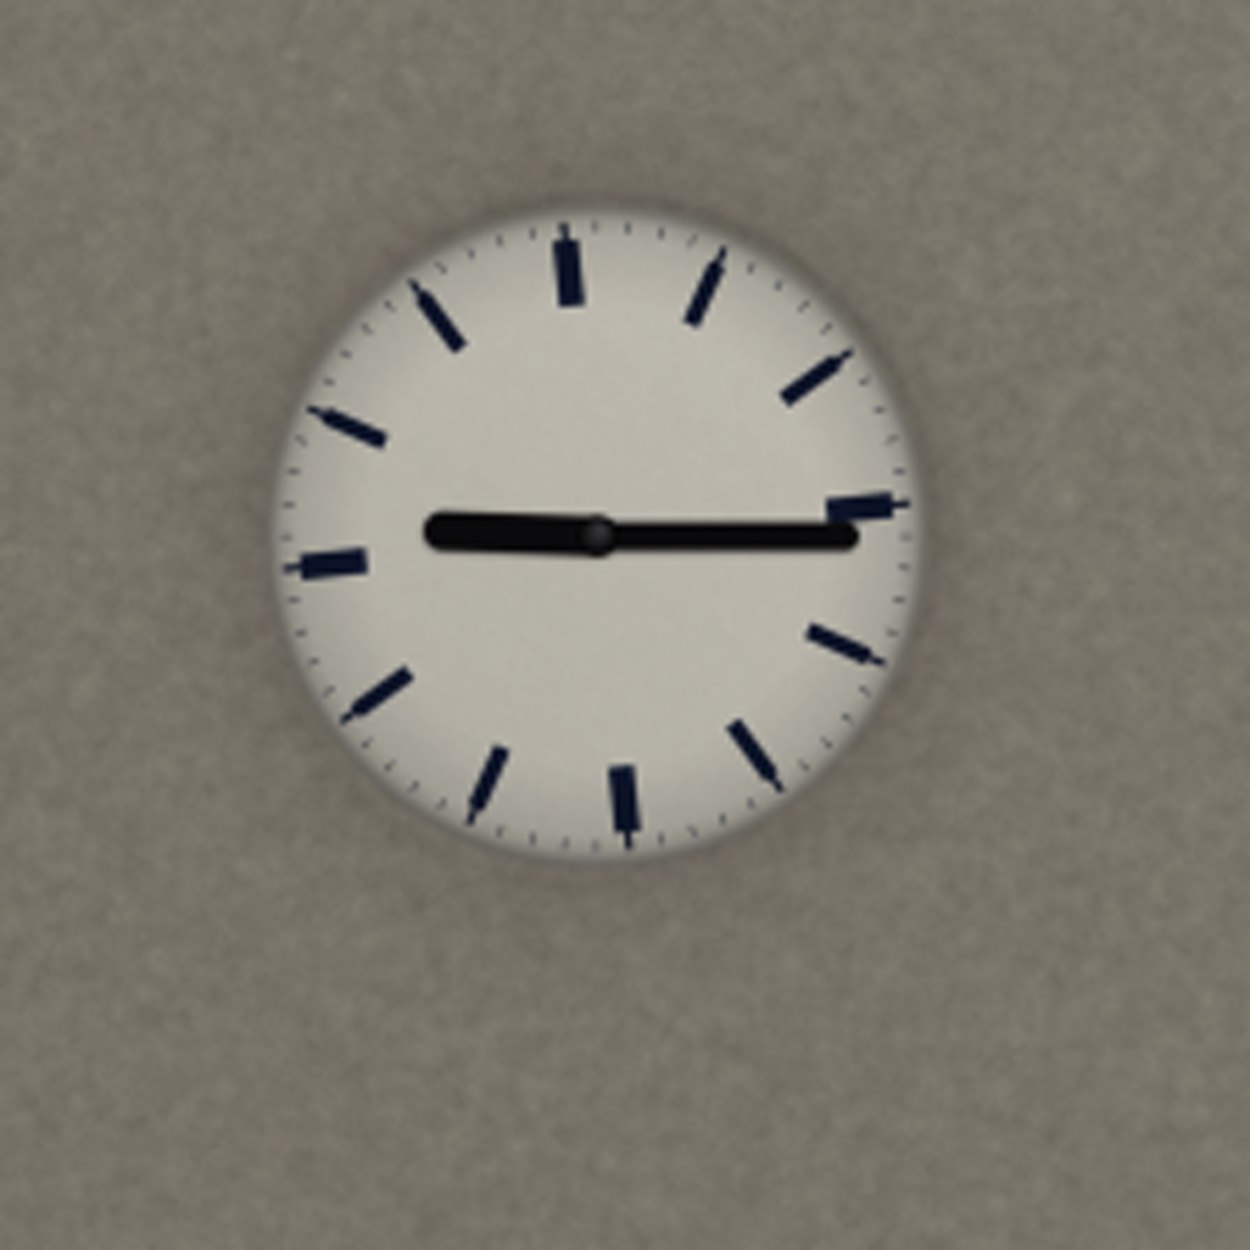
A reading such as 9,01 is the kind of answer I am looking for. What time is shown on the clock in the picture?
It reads 9,16
